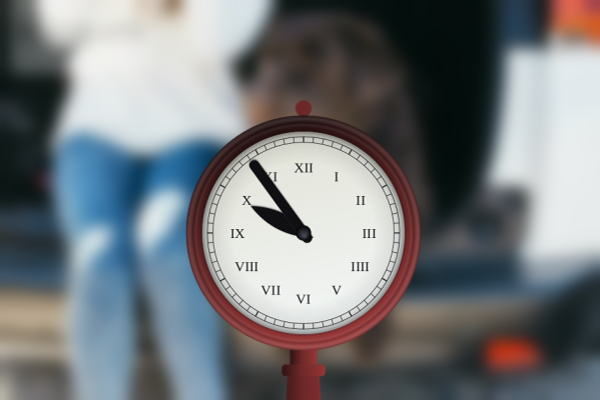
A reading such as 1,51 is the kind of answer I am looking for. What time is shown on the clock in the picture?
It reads 9,54
